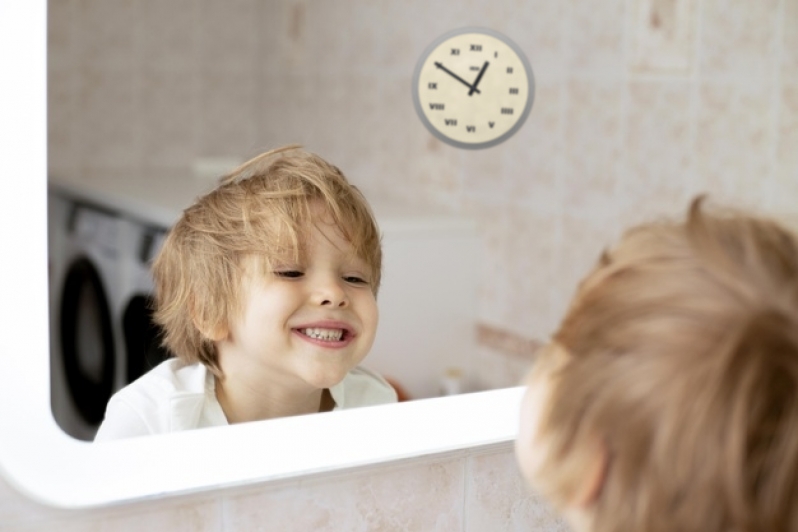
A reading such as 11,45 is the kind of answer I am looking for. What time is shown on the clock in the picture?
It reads 12,50
